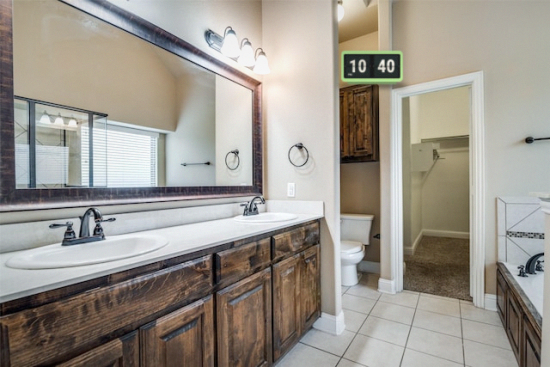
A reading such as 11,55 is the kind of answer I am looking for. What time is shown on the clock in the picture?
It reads 10,40
